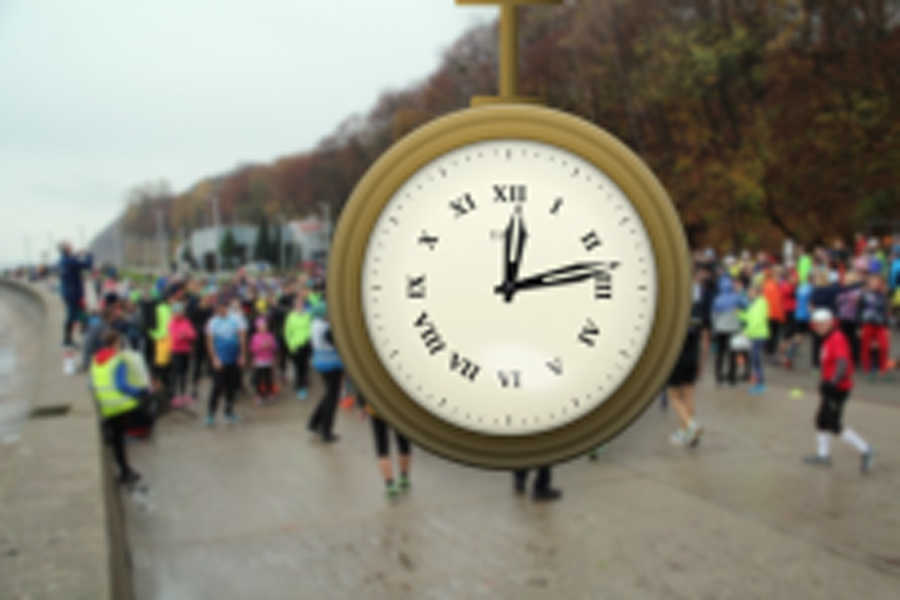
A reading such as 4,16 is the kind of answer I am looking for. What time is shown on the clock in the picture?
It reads 12,13
